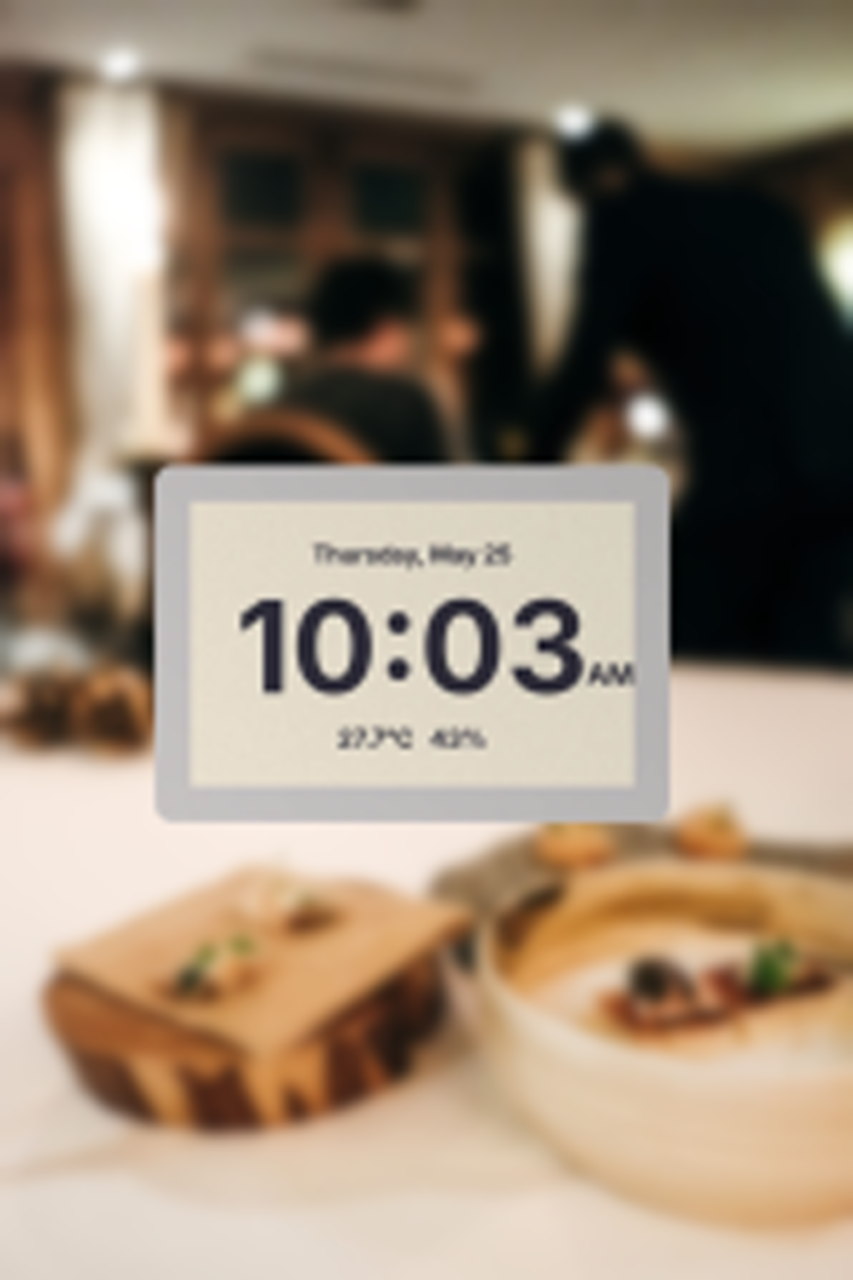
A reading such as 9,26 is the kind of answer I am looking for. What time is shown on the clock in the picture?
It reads 10,03
